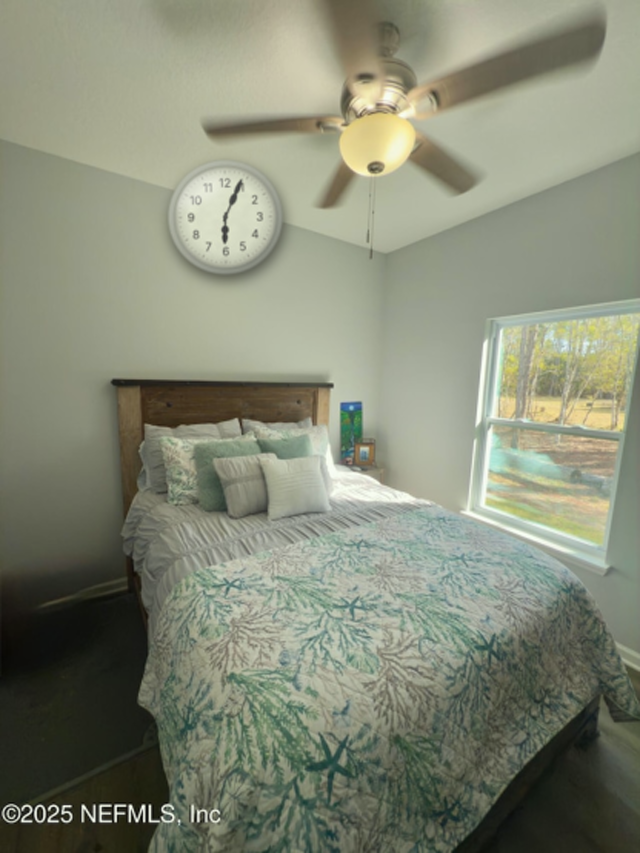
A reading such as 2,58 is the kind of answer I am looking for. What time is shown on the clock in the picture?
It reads 6,04
